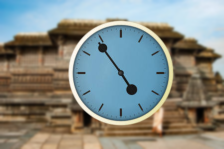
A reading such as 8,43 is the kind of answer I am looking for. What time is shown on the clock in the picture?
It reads 4,54
